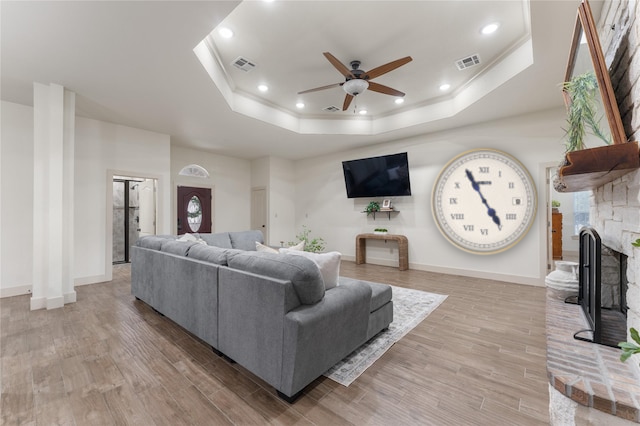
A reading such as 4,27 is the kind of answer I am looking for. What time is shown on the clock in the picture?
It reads 4,55
